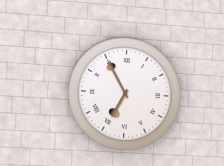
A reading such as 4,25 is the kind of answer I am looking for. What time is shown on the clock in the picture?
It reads 6,55
